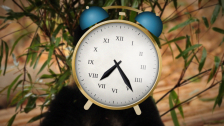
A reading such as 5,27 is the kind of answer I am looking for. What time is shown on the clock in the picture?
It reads 7,24
